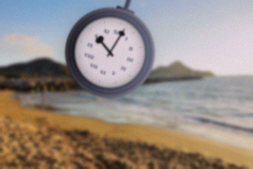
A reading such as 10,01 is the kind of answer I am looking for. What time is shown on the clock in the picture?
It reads 10,02
